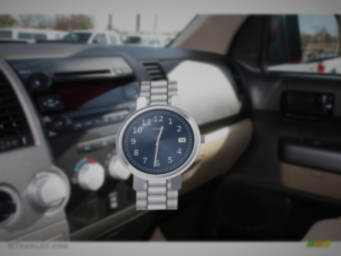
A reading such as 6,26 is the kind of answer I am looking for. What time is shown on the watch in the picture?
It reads 12,31
